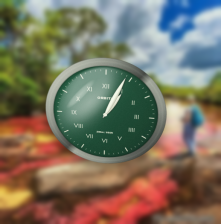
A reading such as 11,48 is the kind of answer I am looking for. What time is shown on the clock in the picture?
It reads 1,04
